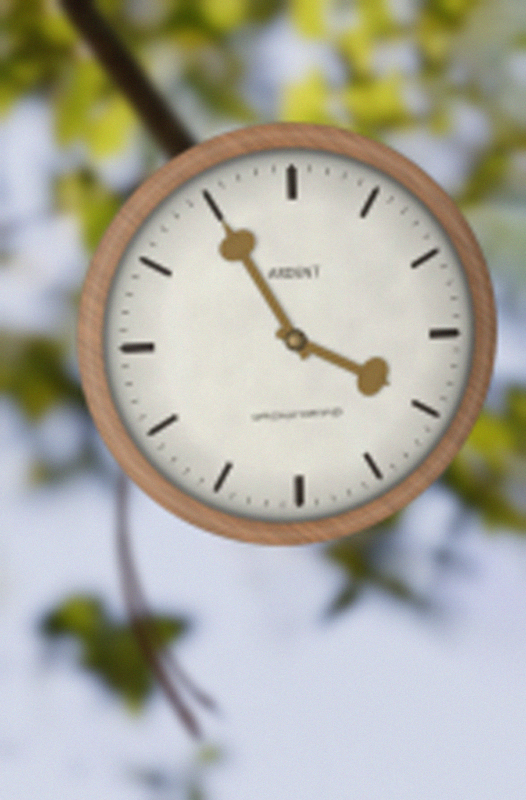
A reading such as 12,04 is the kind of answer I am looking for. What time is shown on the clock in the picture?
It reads 3,55
